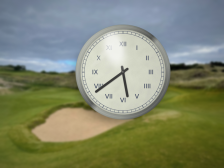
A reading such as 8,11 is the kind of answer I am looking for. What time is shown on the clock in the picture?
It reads 5,39
